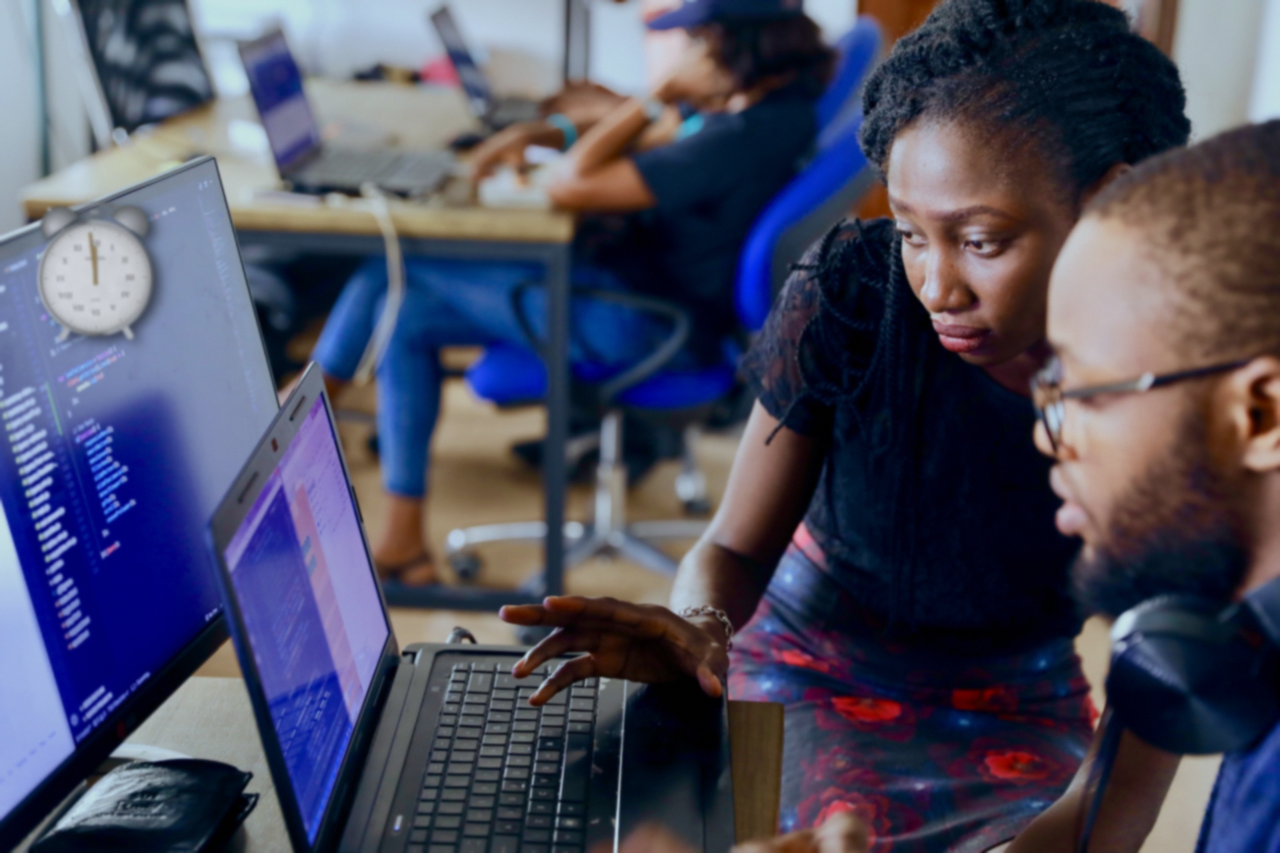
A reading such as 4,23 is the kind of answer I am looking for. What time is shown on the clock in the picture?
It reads 11,59
